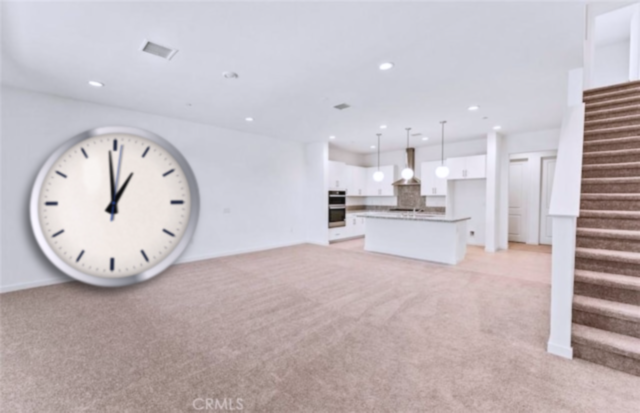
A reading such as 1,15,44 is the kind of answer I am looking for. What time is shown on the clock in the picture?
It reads 12,59,01
